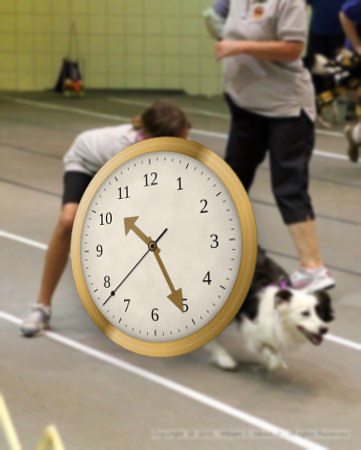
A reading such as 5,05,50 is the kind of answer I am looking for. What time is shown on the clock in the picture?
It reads 10,25,38
